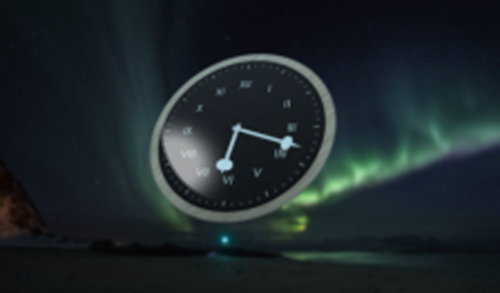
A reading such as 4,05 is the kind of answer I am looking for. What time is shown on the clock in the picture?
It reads 6,18
